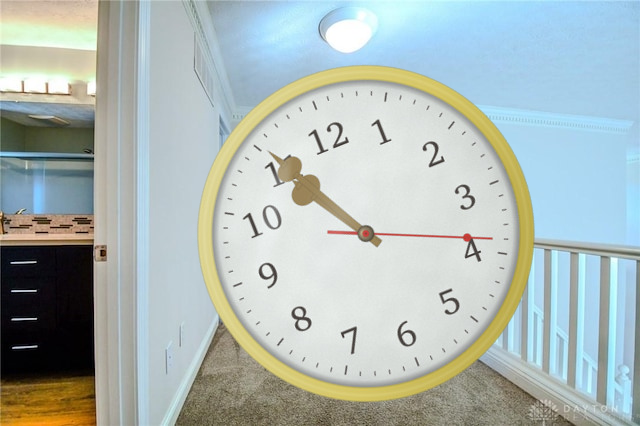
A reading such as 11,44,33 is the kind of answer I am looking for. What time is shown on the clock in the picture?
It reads 10,55,19
